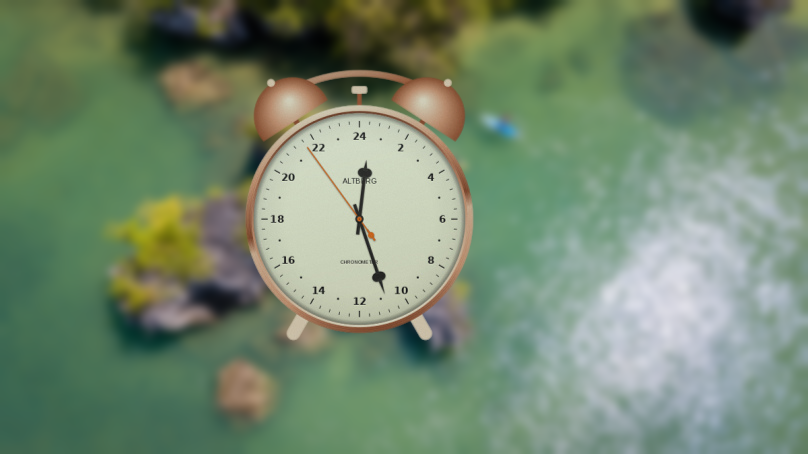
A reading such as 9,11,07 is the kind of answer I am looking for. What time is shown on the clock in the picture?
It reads 0,26,54
